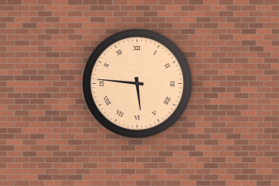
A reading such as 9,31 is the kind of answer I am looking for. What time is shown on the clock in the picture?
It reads 5,46
